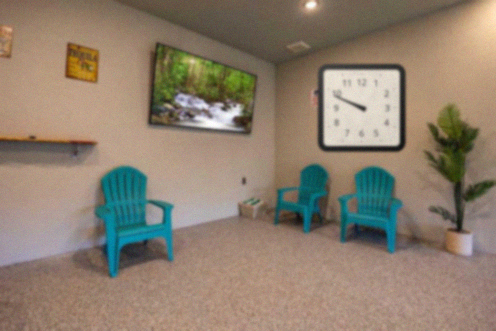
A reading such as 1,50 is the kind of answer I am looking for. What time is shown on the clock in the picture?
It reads 9,49
